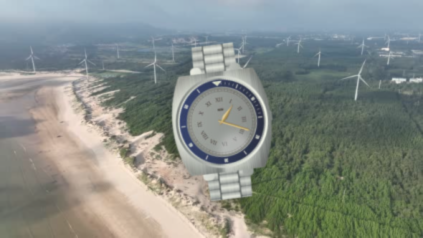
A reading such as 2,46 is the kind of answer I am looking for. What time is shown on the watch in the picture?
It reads 1,19
